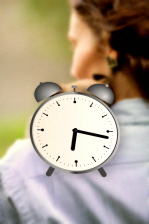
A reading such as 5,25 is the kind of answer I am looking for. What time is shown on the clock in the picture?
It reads 6,17
